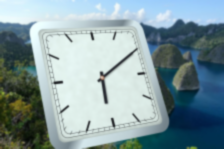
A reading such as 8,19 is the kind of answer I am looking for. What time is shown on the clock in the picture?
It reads 6,10
